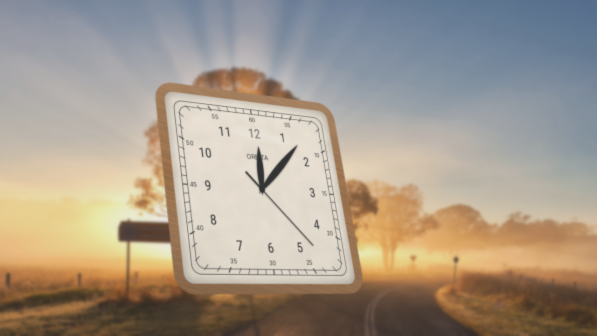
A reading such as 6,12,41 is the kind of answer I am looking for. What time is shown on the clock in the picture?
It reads 12,07,23
